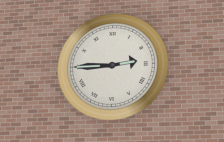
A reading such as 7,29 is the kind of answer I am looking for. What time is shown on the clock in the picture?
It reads 2,45
